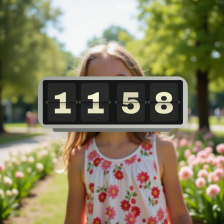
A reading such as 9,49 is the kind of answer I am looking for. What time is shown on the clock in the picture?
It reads 11,58
